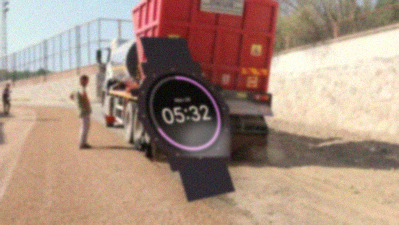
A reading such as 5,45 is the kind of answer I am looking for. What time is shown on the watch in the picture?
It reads 5,32
